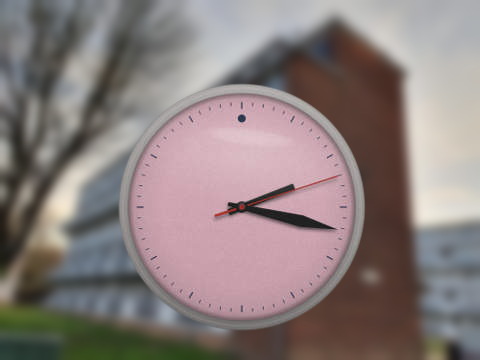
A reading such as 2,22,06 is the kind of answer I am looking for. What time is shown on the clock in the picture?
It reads 2,17,12
